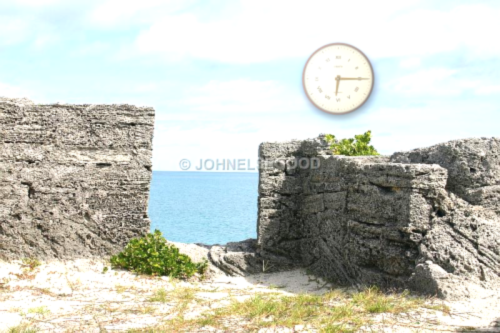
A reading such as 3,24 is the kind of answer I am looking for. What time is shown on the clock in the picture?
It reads 6,15
